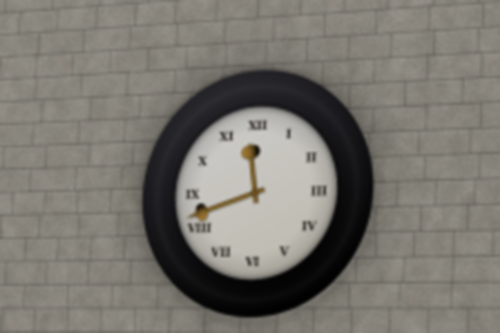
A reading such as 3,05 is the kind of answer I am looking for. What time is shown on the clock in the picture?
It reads 11,42
